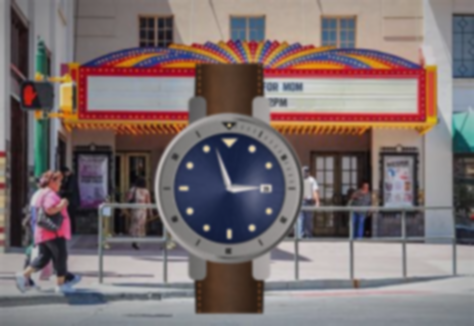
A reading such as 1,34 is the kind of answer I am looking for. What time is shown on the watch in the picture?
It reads 2,57
